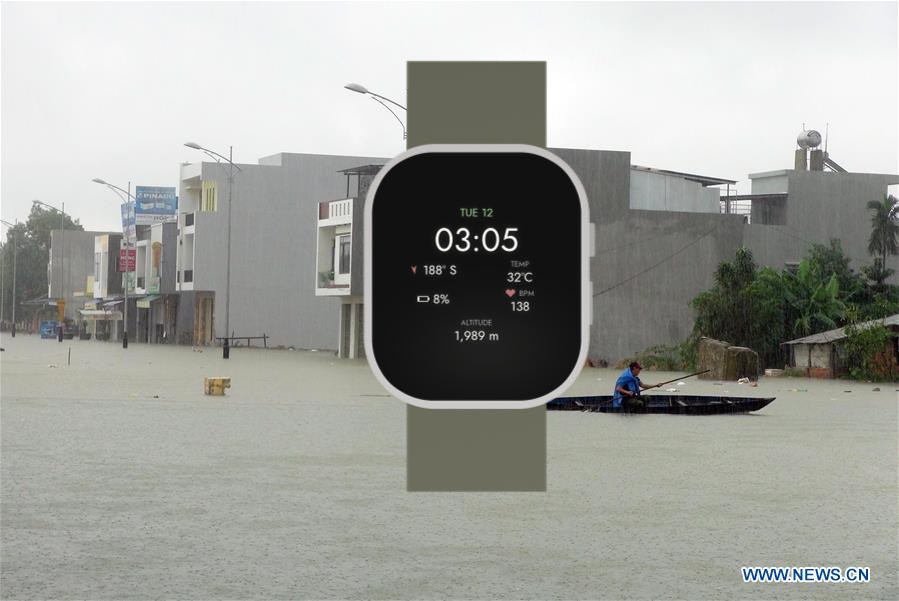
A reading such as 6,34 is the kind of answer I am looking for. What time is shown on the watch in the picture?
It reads 3,05
